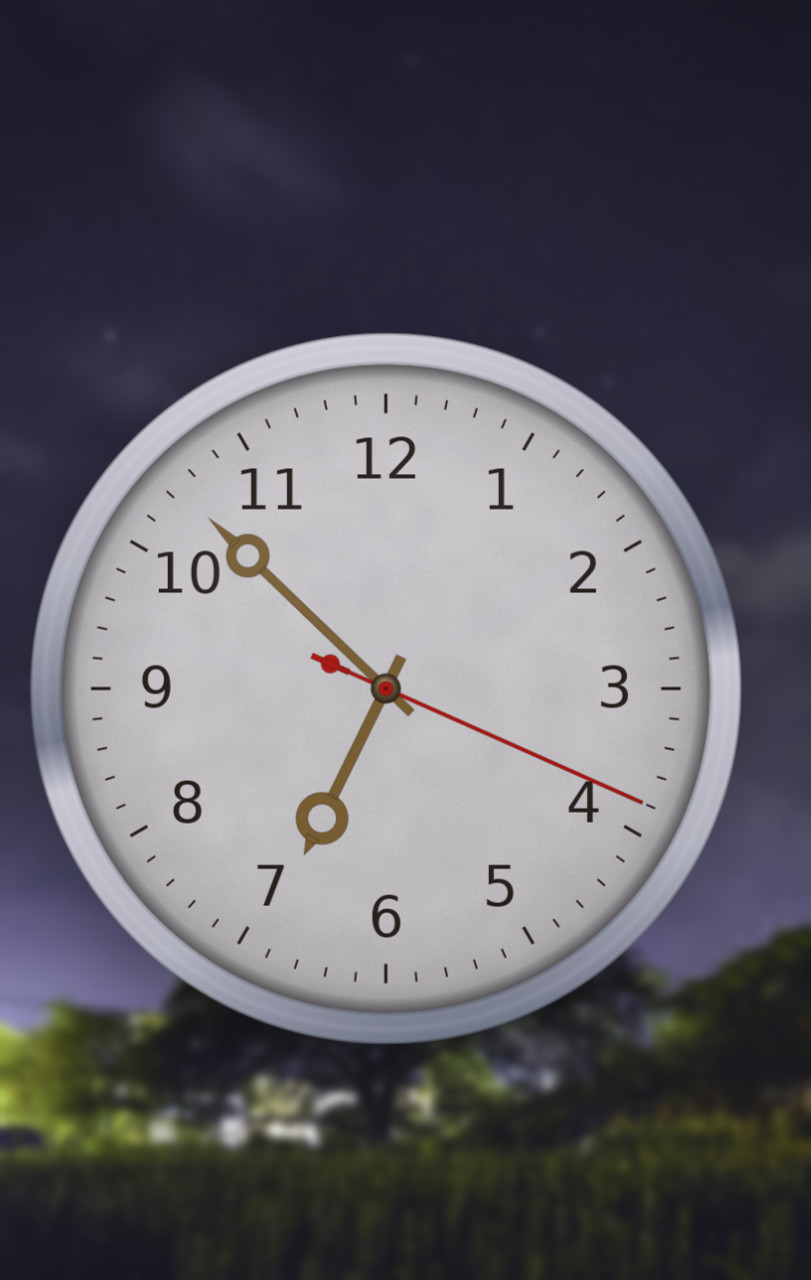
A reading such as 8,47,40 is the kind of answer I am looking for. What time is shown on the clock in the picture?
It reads 6,52,19
